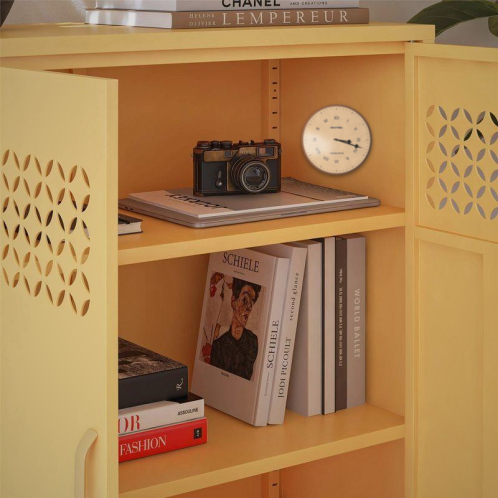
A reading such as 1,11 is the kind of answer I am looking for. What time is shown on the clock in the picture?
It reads 3,18
